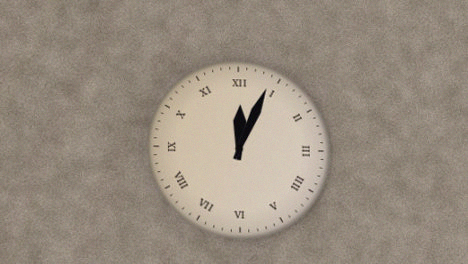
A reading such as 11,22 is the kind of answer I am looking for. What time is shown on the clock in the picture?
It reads 12,04
